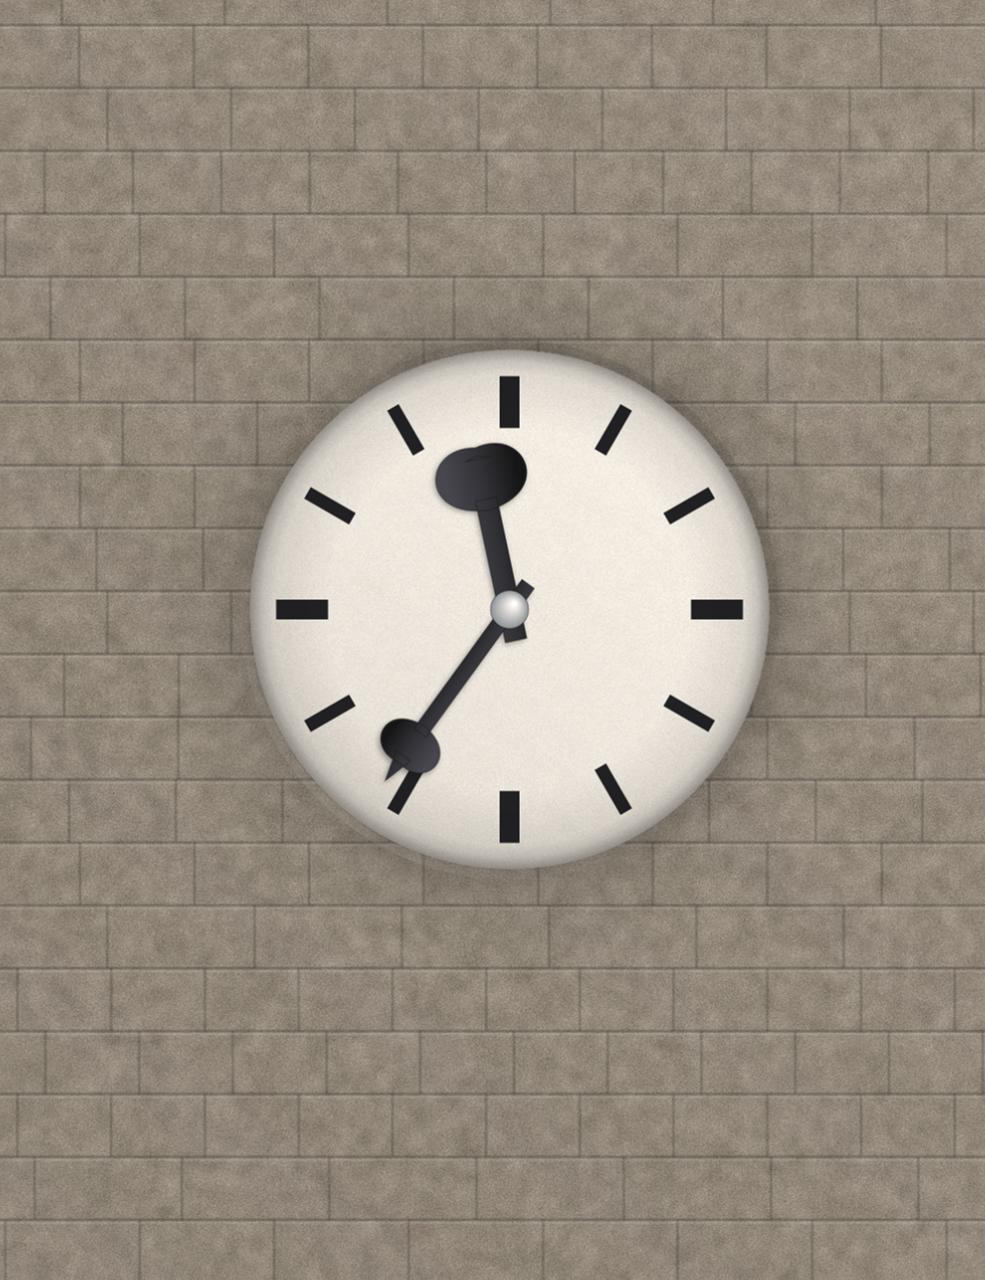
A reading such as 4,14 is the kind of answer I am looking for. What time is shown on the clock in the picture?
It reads 11,36
